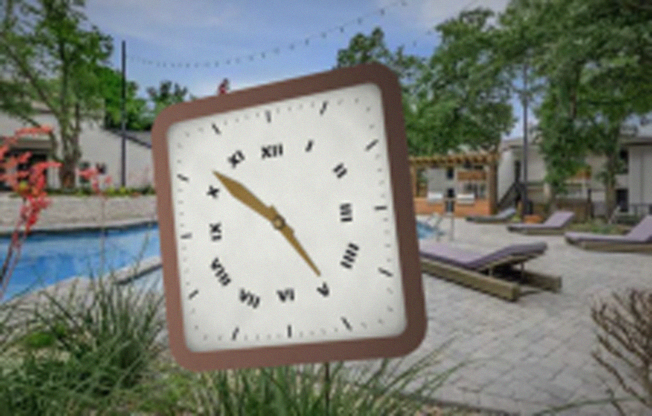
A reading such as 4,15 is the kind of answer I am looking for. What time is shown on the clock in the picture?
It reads 4,52
